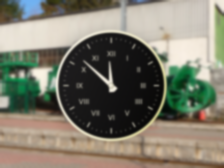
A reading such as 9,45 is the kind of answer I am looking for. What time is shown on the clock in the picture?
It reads 11,52
